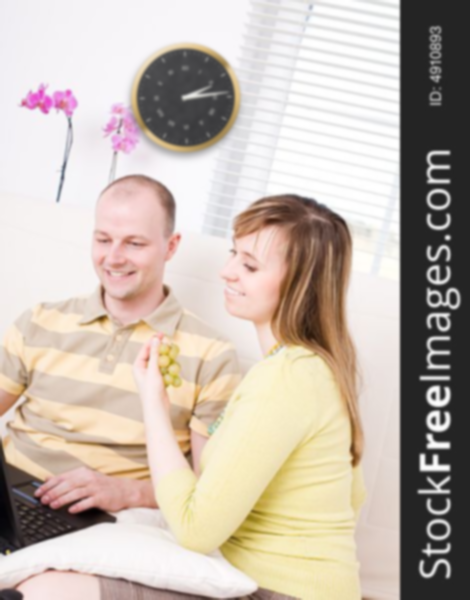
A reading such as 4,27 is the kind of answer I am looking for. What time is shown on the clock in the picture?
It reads 2,14
